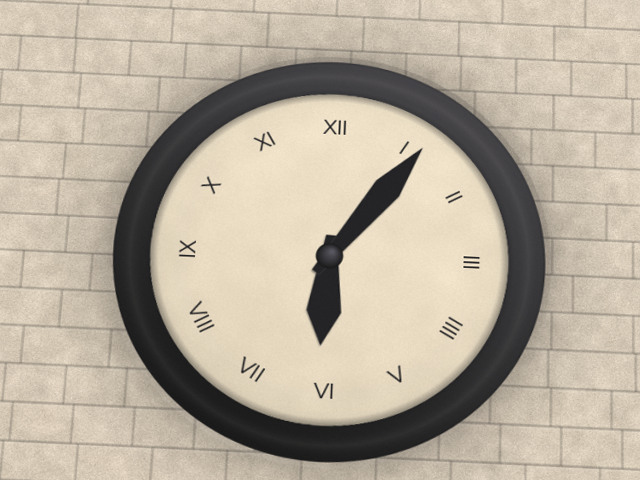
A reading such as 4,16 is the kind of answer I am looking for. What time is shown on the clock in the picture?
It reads 6,06
